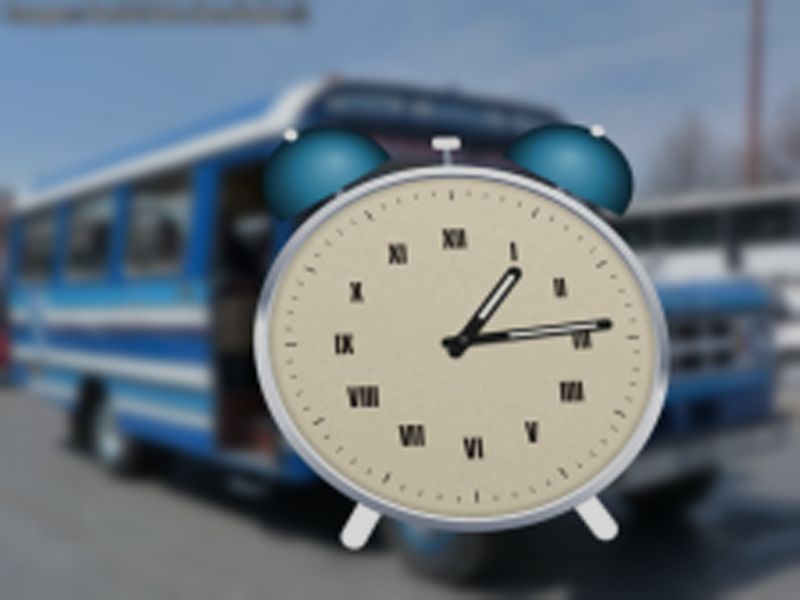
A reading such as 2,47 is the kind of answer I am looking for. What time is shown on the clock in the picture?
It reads 1,14
